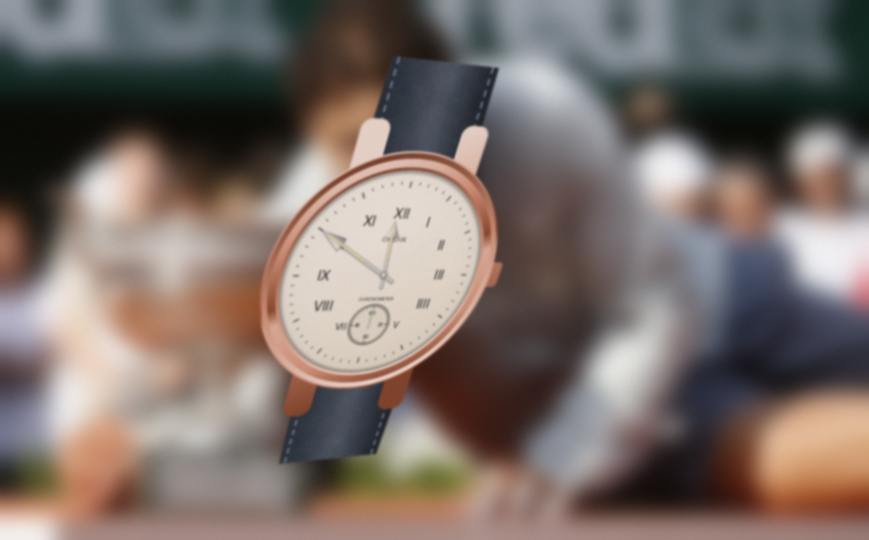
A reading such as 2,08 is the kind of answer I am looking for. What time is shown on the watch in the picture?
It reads 11,50
